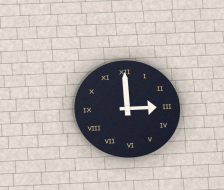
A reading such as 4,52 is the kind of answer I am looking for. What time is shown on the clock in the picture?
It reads 3,00
